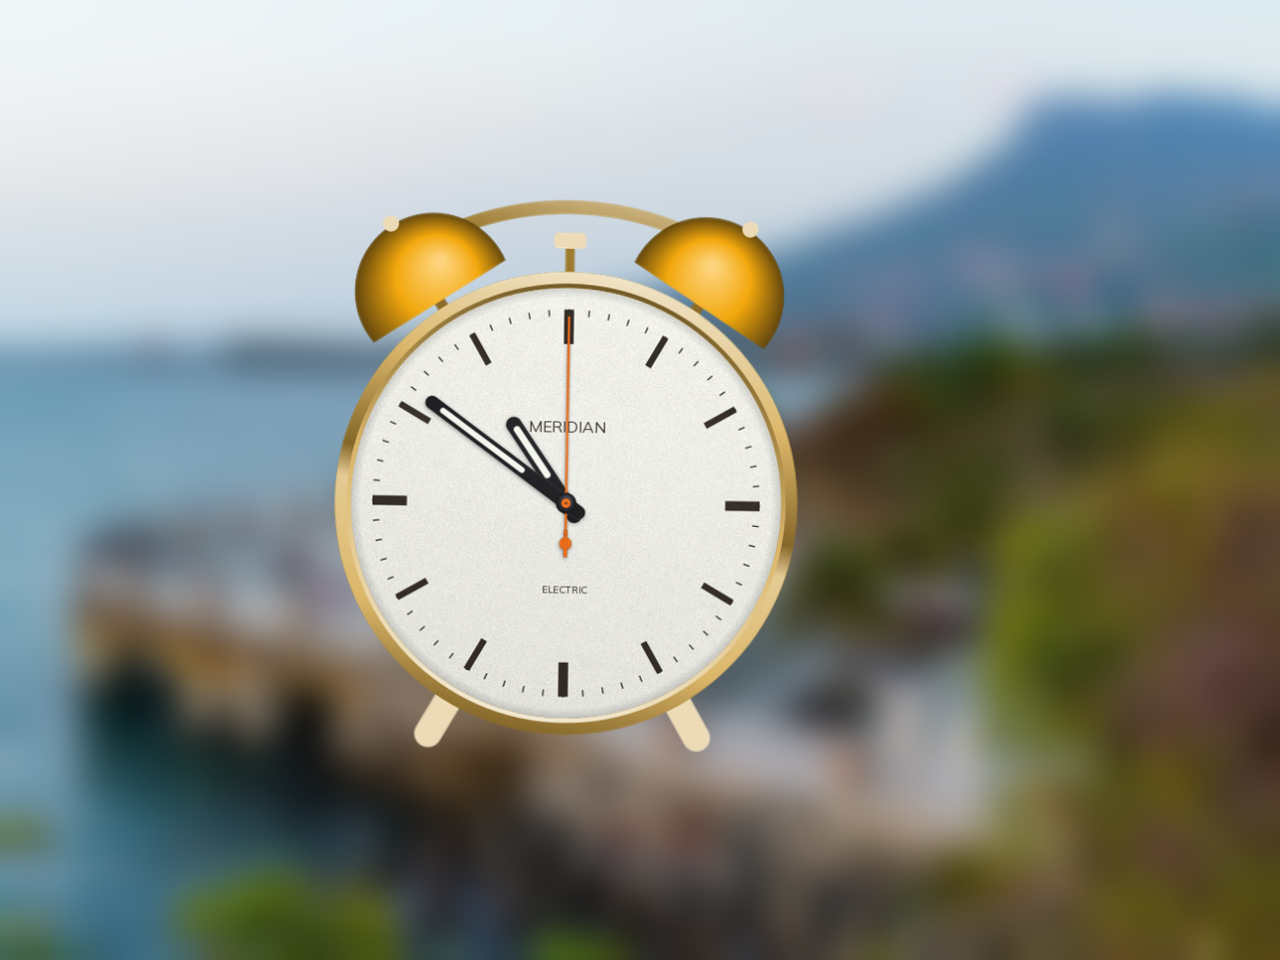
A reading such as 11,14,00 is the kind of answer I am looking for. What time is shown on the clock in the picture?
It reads 10,51,00
